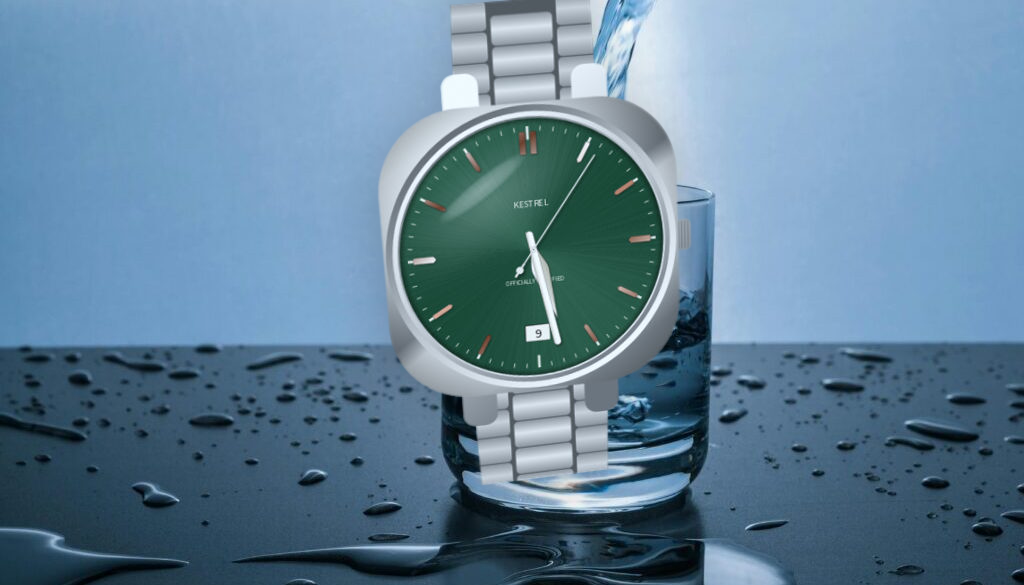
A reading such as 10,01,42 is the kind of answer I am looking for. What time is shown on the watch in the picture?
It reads 5,28,06
